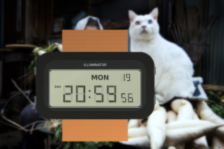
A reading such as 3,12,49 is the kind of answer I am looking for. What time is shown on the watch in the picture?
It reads 20,59,56
